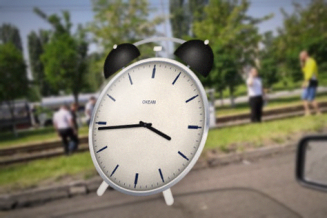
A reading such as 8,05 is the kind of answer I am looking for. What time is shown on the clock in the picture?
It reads 3,44
